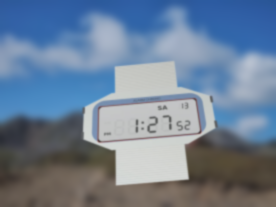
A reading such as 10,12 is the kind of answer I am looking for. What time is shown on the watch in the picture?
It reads 1,27
